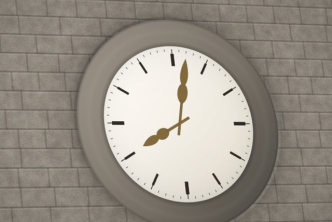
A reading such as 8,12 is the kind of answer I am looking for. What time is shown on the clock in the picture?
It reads 8,02
